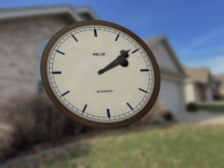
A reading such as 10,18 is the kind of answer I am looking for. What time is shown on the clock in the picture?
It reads 2,09
